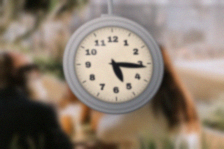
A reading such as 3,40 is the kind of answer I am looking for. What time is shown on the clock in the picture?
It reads 5,16
